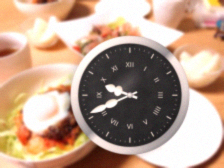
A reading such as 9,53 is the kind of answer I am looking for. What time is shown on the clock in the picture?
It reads 9,41
